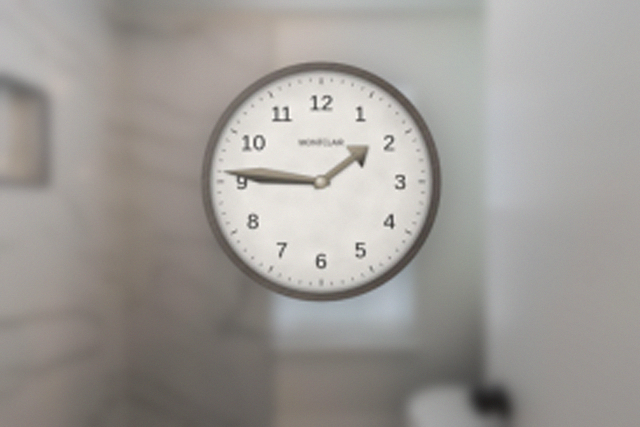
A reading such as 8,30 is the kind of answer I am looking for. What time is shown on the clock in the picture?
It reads 1,46
